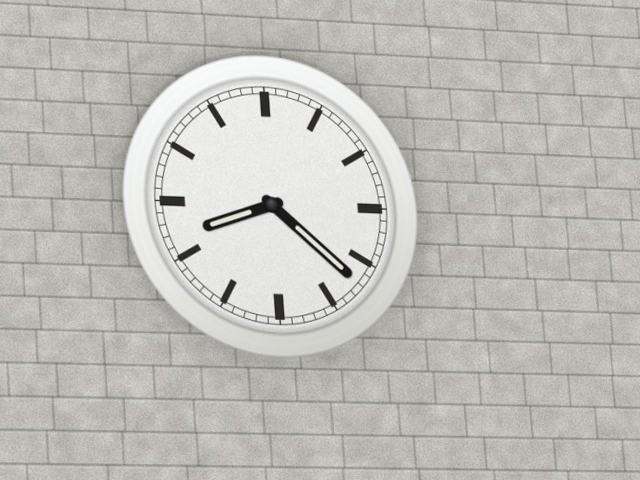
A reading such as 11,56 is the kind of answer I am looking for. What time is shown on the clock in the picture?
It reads 8,22
